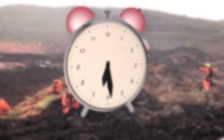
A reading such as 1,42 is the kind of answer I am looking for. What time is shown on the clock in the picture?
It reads 6,29
